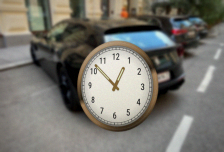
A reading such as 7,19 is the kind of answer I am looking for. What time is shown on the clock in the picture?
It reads 12,52
